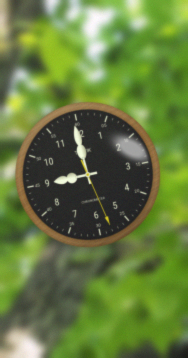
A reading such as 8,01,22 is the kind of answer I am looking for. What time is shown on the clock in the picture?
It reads 8,59,28
